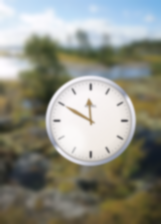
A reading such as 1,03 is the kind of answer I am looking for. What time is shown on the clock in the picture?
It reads 11,50
